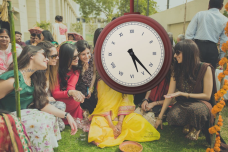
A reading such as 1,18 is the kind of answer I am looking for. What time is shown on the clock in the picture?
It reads 5,23
